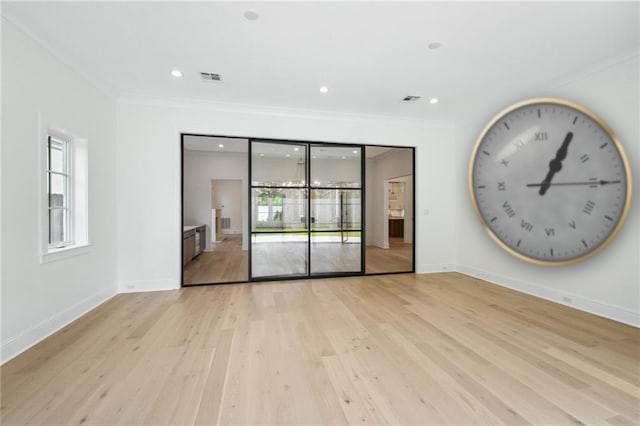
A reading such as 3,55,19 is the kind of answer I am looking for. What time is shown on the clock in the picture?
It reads 1,05,15
